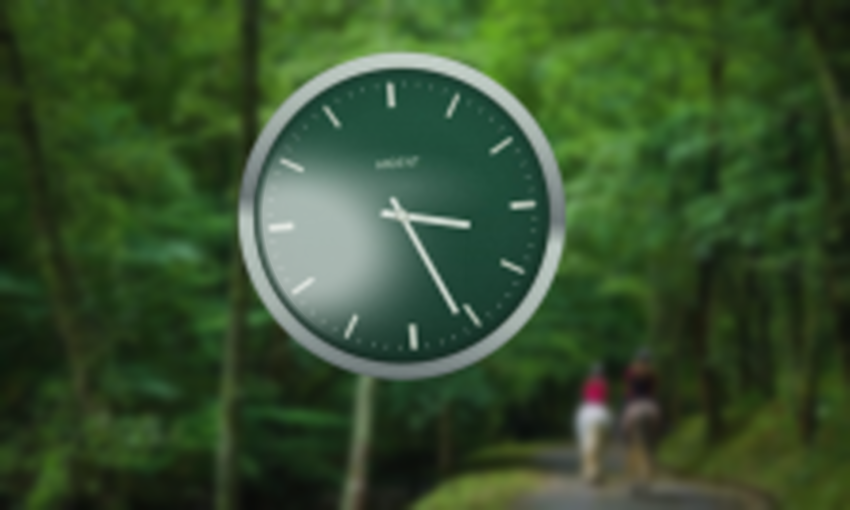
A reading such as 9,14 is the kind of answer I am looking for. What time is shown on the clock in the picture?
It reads 3,26
